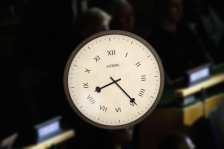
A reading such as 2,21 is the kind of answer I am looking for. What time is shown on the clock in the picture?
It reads 8,24
